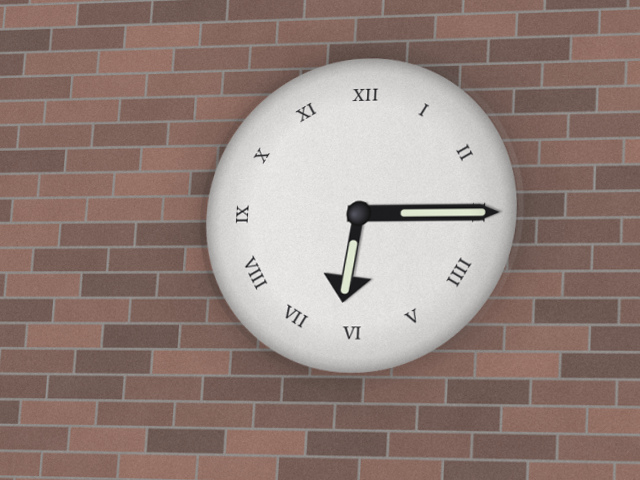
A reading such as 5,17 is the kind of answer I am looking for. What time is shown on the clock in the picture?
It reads 6,15
